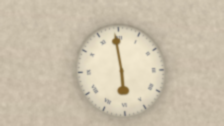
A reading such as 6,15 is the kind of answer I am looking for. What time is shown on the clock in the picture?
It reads 5,59
